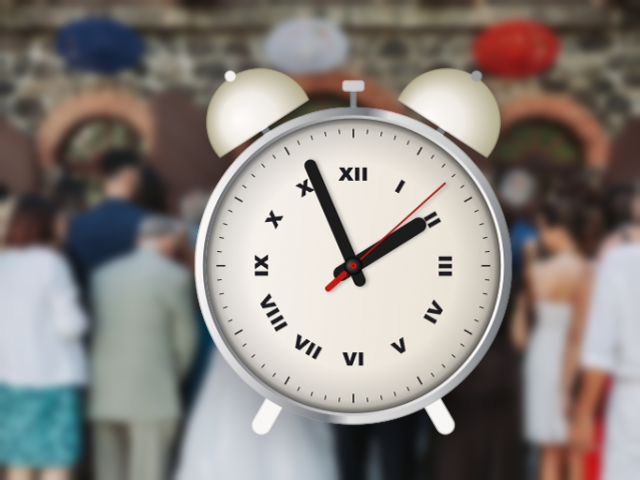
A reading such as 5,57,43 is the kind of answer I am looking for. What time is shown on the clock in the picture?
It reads 1,56,08
